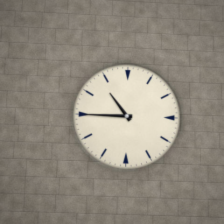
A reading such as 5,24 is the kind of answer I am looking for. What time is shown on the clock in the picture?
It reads 10,45
